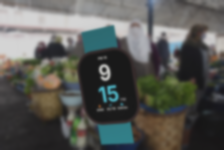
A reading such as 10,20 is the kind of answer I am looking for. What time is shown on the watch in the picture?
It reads 9,15
